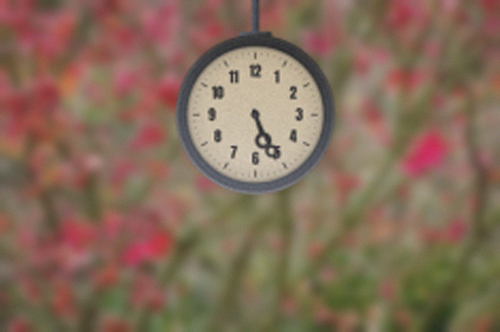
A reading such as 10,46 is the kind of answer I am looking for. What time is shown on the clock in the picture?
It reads 5,26
